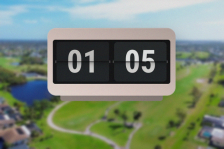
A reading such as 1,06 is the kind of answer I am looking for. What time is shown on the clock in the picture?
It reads 1,05
